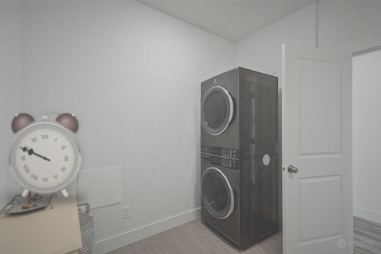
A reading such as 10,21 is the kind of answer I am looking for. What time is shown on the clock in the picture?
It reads 9,49
